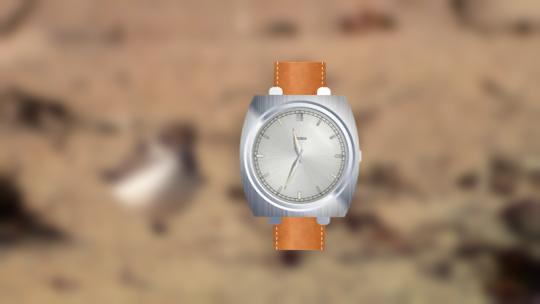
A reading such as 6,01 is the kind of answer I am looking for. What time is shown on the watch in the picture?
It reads 11,34
